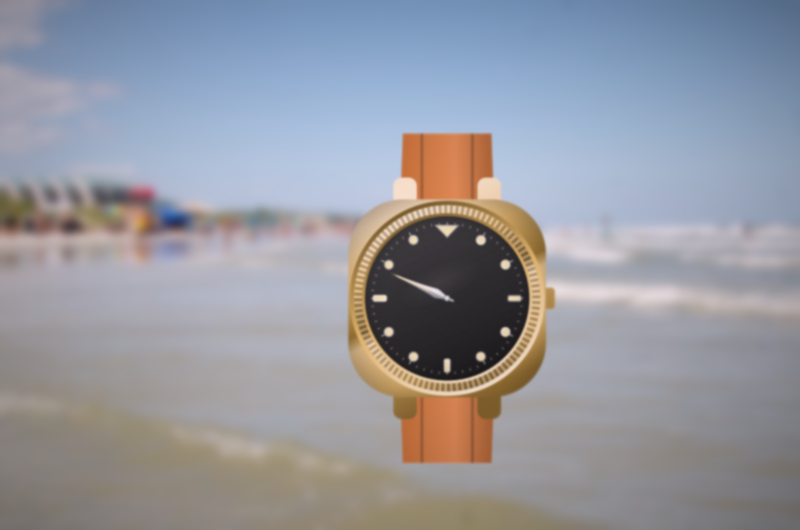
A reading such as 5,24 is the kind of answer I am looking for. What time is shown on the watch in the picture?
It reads 9,49
